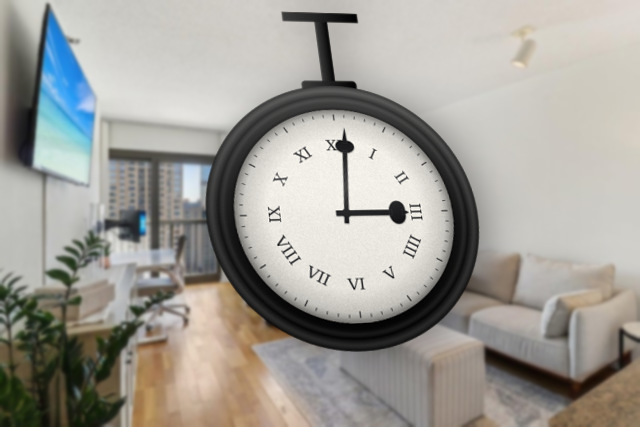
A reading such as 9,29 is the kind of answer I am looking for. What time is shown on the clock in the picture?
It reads 3,01
